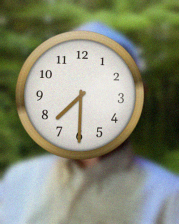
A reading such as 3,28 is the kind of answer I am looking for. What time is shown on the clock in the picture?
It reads 7,30
